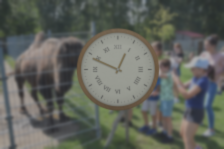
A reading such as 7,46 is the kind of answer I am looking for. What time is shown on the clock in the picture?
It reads 12,49
